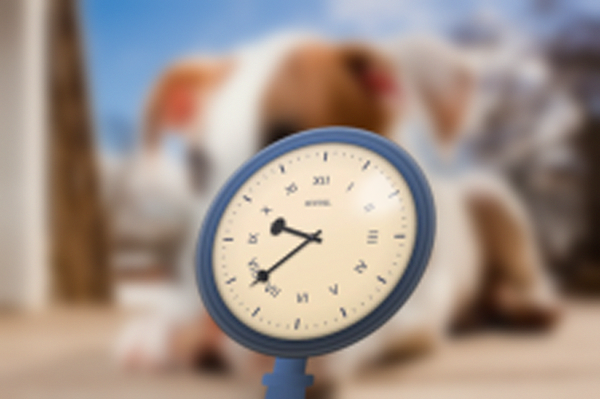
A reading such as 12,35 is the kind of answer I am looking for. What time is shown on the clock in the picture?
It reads 9,38
